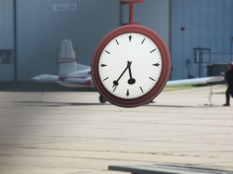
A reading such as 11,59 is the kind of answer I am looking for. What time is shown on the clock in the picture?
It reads 5,36
